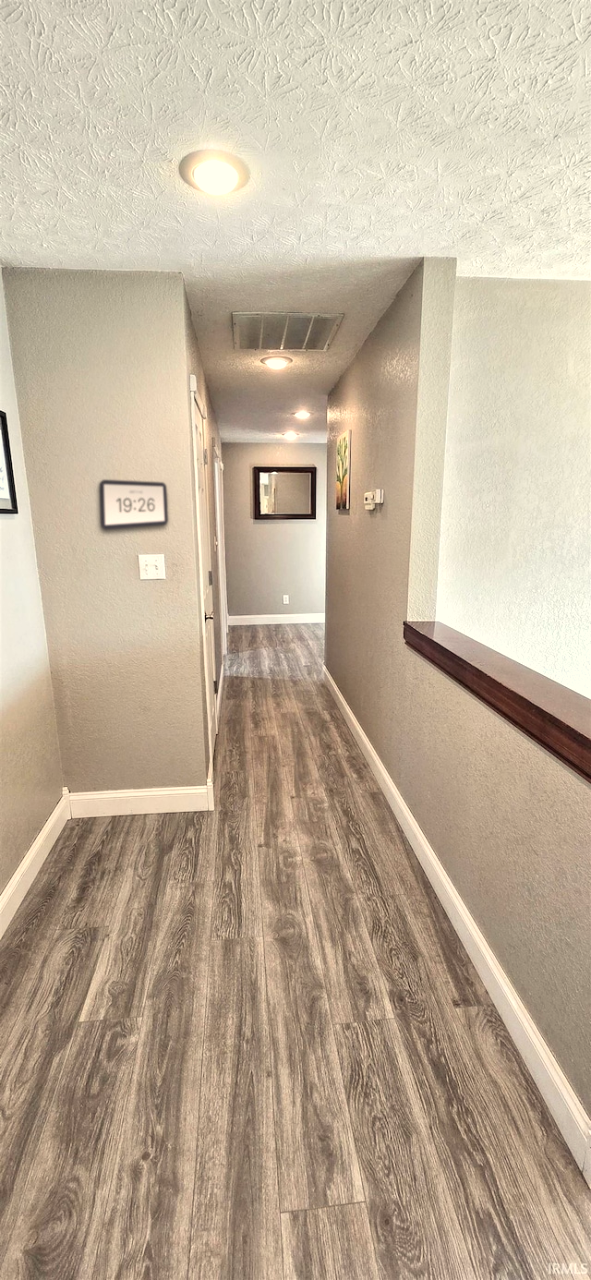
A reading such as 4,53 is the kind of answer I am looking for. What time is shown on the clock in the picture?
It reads 19,26
